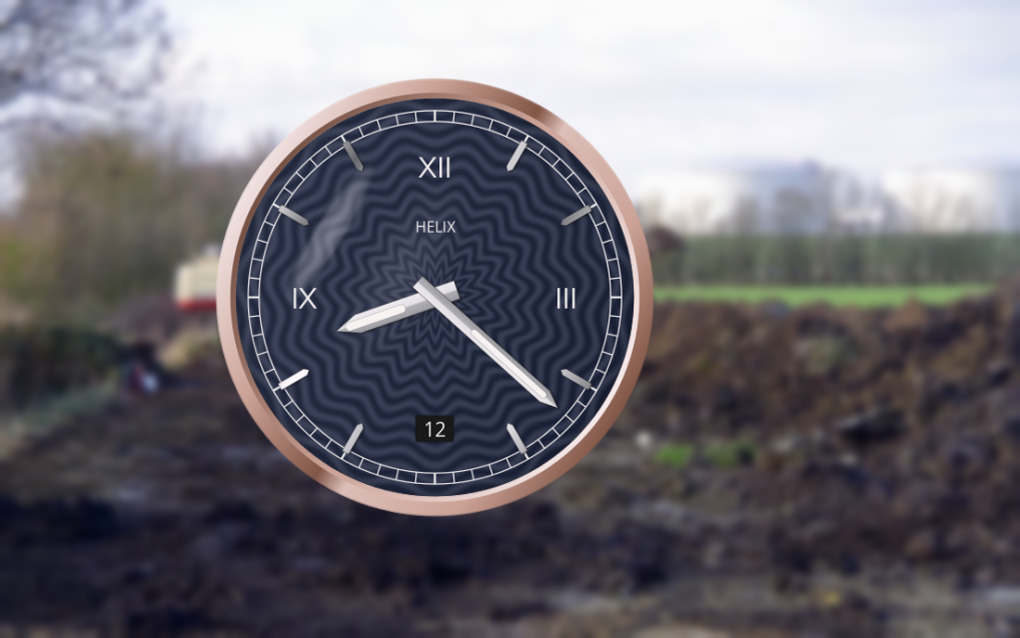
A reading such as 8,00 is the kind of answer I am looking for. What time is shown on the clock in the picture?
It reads 8,22
